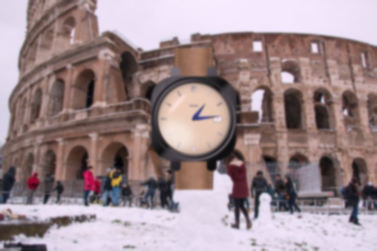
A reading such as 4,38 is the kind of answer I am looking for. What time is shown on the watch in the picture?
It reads 1,14
